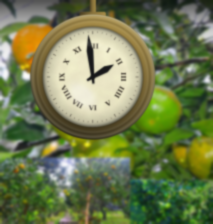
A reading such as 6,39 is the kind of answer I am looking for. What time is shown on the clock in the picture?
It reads 1,59
